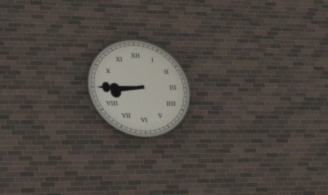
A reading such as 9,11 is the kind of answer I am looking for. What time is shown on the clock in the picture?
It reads 8,45
